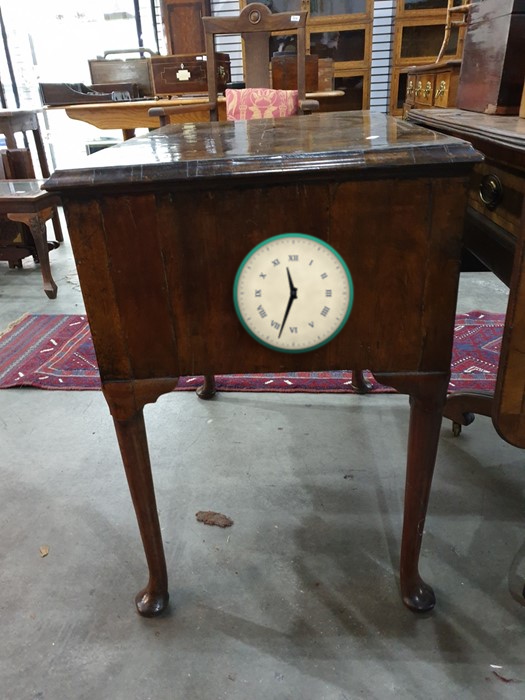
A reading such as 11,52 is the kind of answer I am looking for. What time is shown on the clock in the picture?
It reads 11,33
